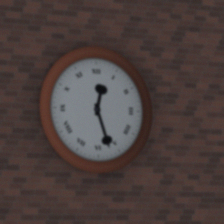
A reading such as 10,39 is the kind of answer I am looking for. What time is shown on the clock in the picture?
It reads 12,27
